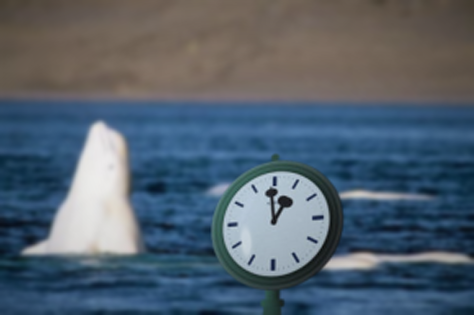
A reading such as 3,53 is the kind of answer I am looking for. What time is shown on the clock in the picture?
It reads 12,59
